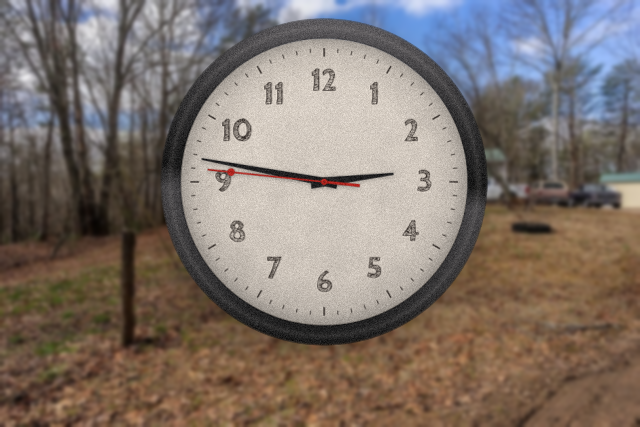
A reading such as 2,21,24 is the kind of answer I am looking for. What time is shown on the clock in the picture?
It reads 2,46,46
